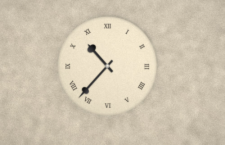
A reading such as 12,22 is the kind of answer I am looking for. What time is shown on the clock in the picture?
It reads 10,37
